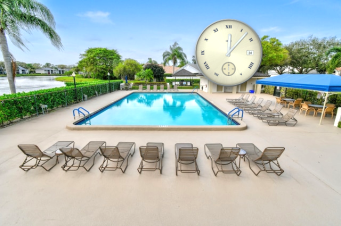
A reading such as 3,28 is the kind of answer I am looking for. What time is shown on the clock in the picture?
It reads 12,07
